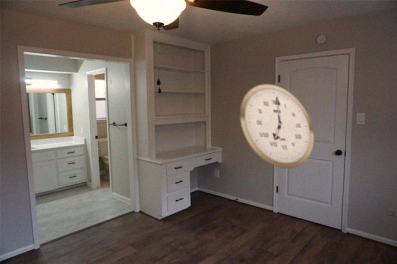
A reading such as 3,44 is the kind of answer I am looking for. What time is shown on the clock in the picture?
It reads 7,01
